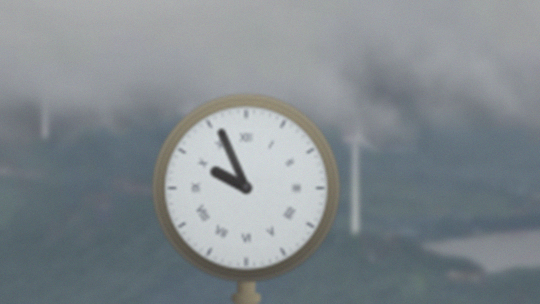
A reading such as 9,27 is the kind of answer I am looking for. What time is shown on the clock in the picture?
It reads 9,56
